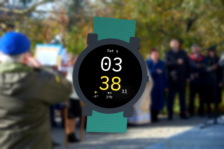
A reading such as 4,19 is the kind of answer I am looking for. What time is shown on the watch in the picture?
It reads 3,38
